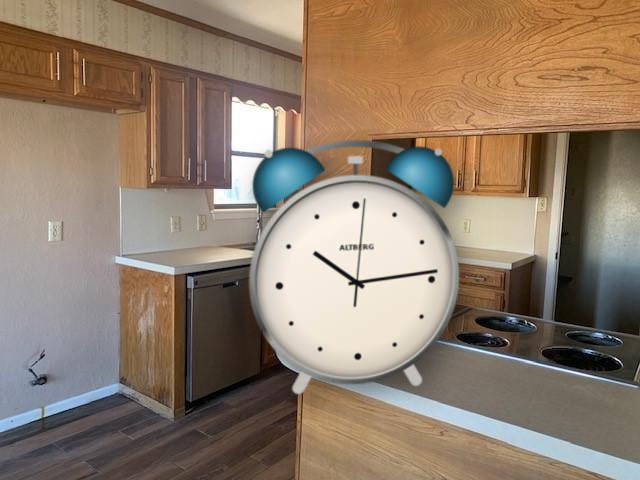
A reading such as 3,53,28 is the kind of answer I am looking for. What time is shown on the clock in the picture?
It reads 10,14,01
